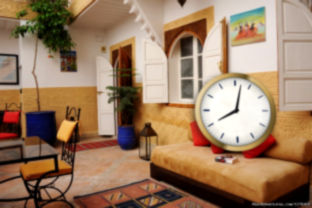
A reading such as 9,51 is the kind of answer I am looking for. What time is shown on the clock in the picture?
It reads 8,02
